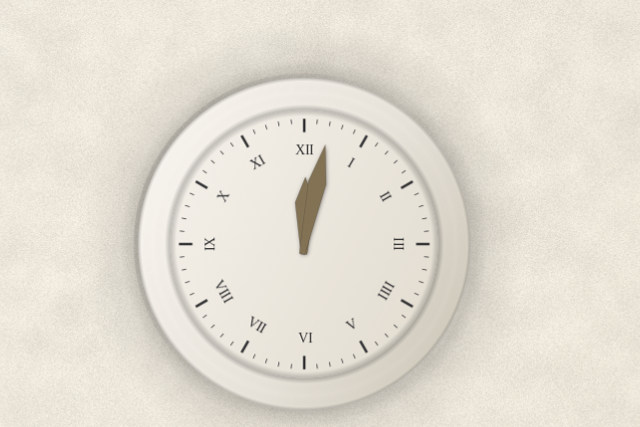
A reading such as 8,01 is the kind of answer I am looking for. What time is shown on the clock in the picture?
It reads 12,02
